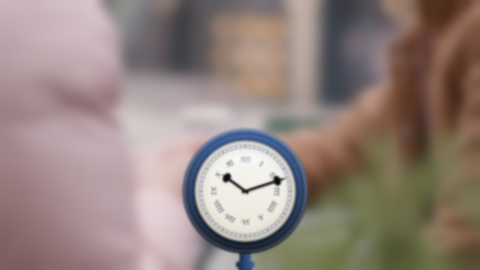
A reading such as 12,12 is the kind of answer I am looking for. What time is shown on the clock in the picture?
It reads 10,12
